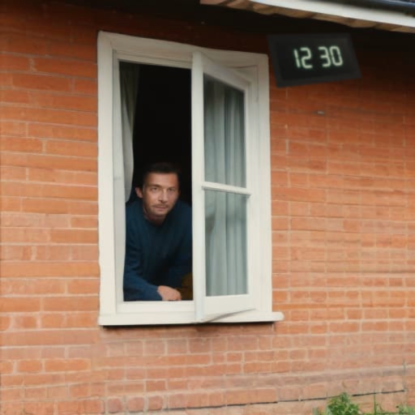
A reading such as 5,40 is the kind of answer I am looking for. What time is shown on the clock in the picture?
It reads 12,30
